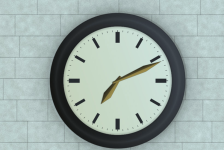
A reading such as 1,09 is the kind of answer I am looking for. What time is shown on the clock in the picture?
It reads 7,11
